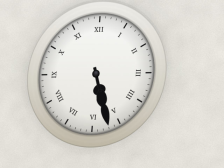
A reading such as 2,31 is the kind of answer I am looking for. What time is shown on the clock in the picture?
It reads 5,27
